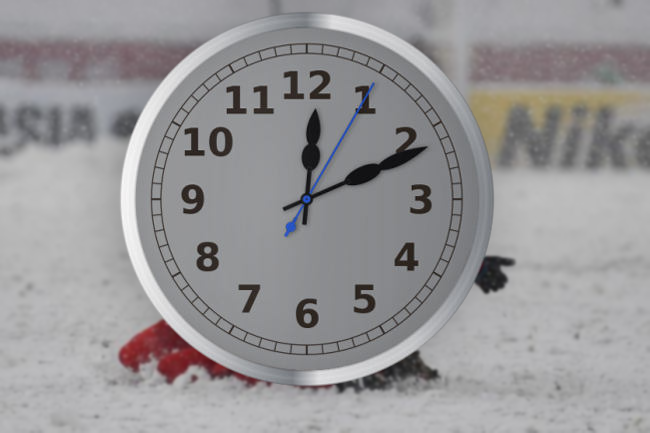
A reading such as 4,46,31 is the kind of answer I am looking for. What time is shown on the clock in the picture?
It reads 12,11,05
